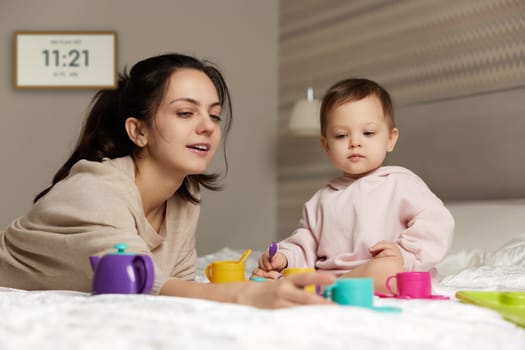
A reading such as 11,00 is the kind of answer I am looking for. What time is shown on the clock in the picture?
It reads 11,21
